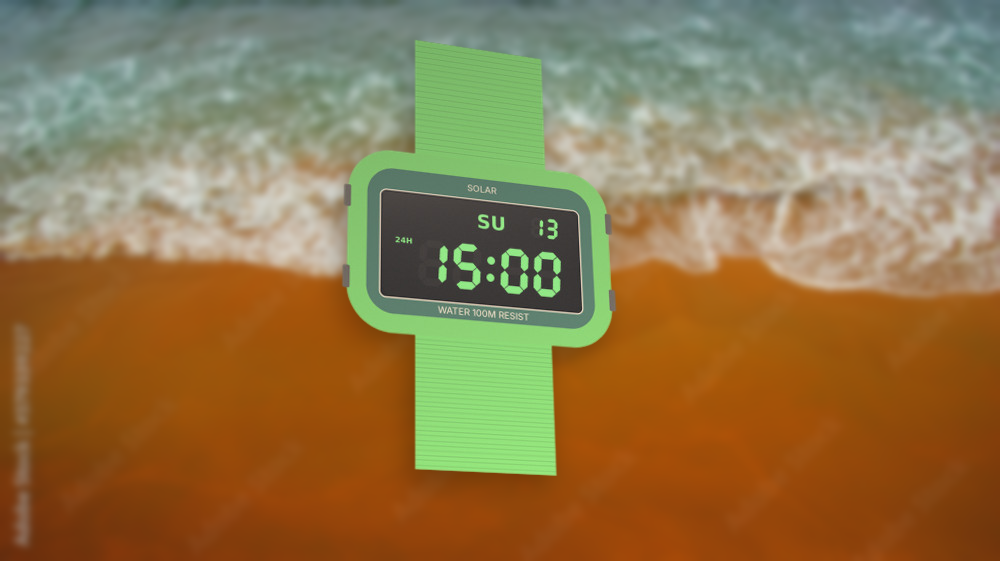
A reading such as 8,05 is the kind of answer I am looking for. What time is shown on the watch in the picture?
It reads 15,00
